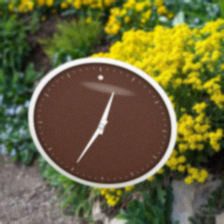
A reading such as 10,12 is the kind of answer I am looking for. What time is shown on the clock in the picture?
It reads 12,35
